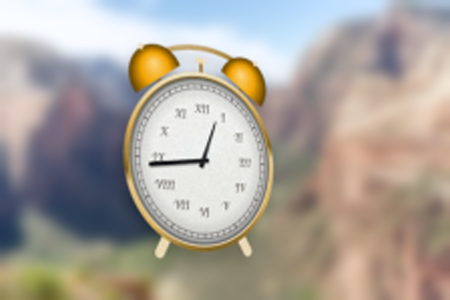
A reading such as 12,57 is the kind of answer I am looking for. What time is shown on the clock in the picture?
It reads 12,44
